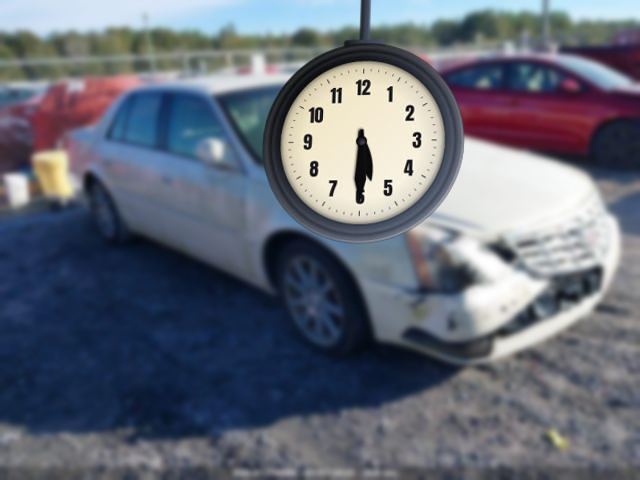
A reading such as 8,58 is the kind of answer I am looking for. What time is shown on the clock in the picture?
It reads 5,30
